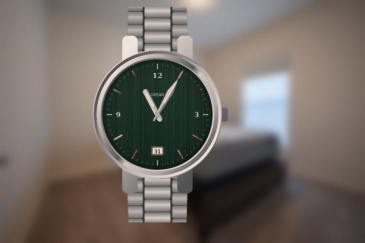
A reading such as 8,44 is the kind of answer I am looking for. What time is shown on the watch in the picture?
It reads 11,05
